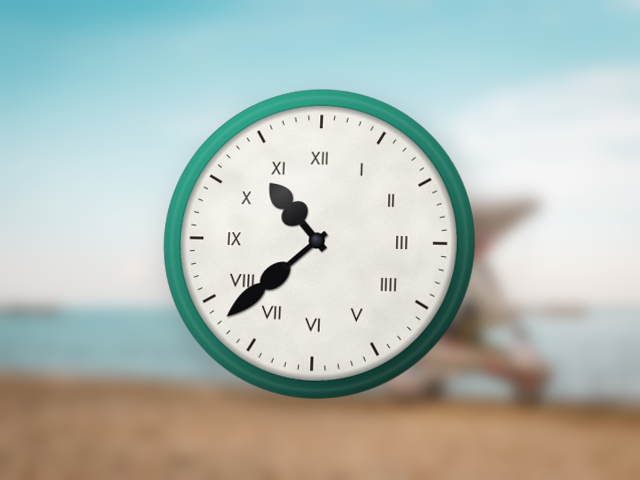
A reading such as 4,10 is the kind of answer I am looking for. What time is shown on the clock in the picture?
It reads 10,38
